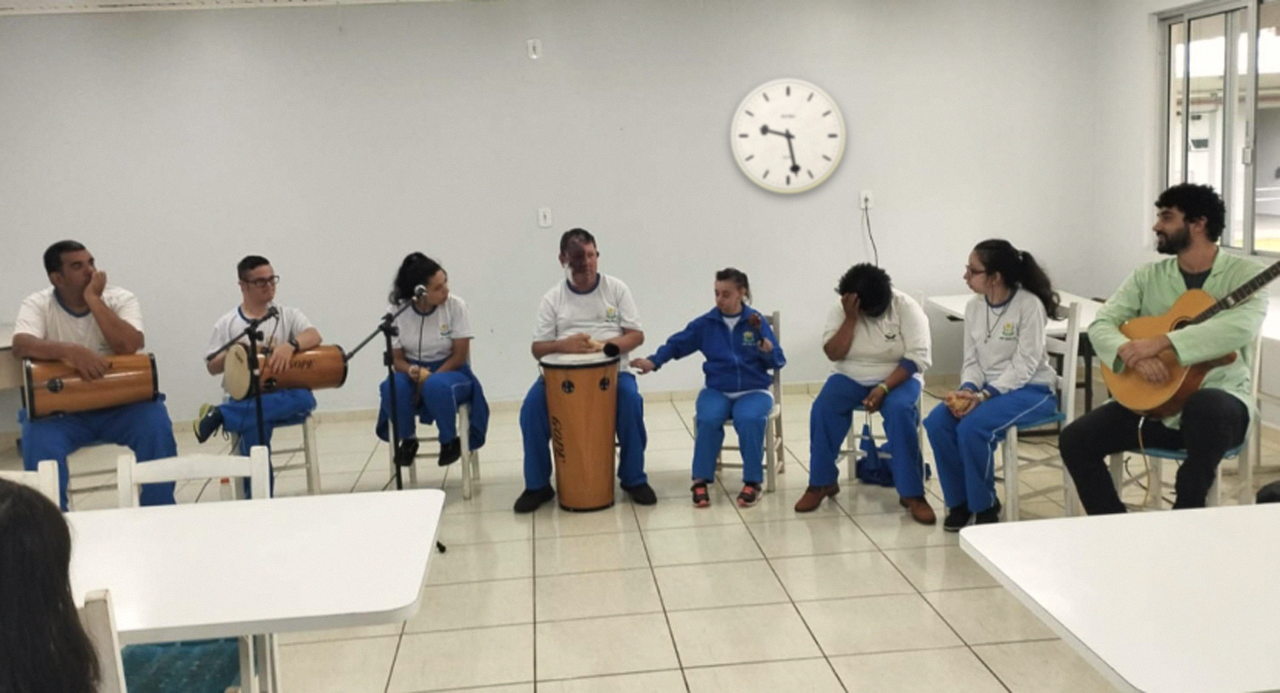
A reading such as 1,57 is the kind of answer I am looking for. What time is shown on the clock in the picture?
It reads 9,28
